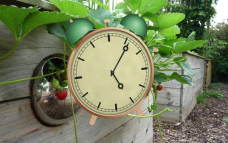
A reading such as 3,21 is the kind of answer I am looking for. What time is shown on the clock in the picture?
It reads 5,06
